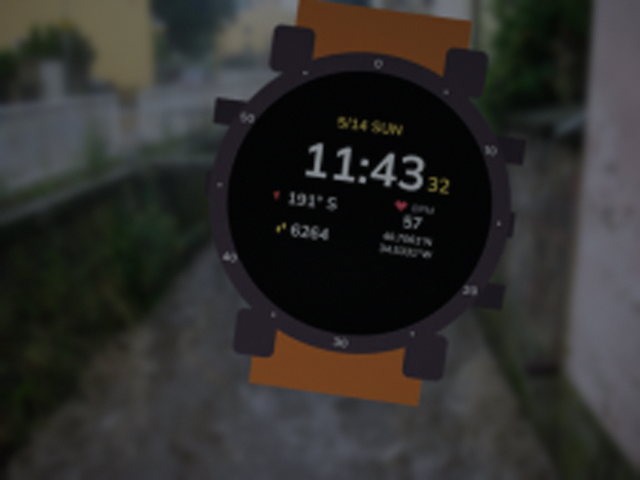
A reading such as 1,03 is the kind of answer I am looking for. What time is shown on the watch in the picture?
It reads 11,43
